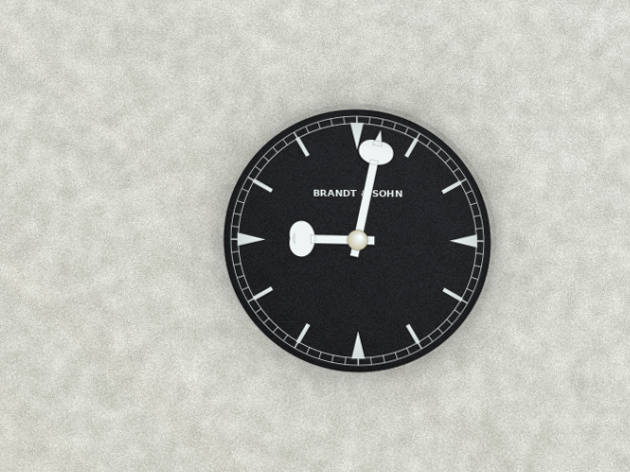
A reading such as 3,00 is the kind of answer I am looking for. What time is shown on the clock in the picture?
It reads 9,02
